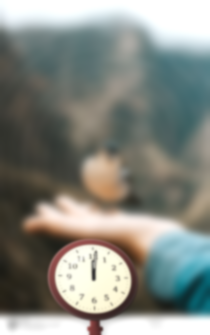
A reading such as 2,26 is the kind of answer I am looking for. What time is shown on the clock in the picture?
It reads 12,01
